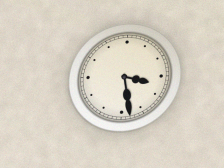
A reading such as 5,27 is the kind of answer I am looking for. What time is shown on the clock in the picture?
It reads 3,28
